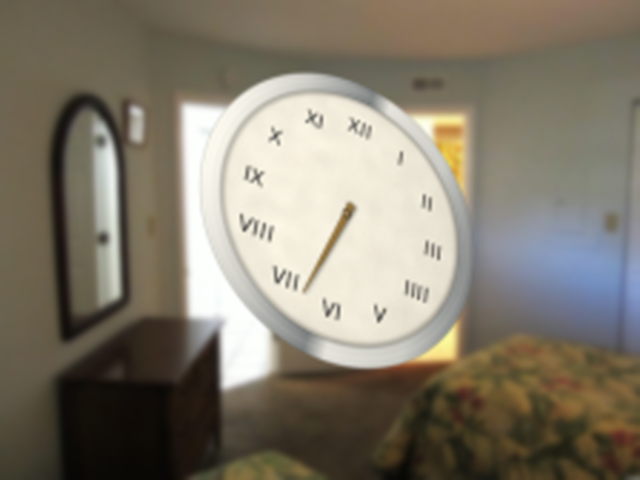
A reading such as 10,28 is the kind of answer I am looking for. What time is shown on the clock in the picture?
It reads 6,33
